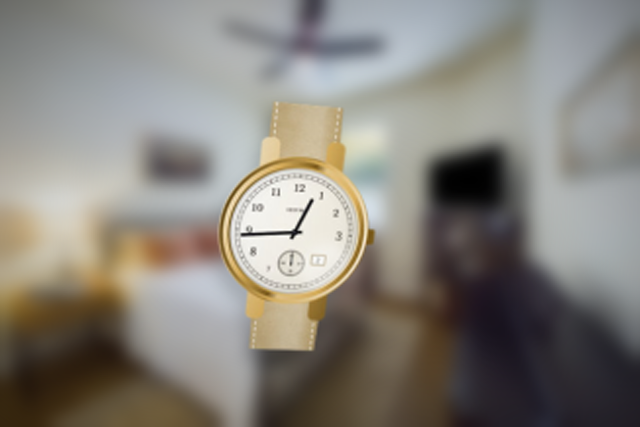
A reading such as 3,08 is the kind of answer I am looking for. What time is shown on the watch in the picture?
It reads 12,44
